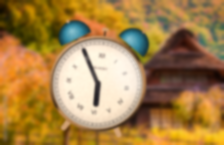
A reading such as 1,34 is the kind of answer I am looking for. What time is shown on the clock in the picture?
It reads 5,55
